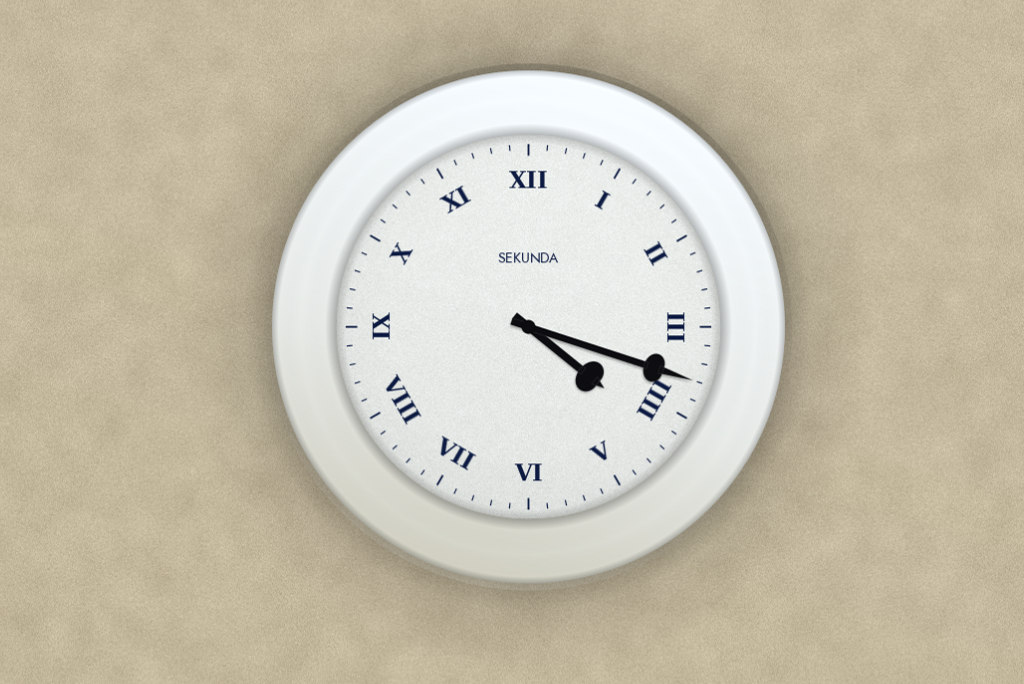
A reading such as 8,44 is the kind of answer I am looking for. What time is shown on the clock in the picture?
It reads 4,18
